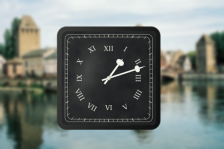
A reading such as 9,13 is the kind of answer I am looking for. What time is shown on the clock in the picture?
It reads 1,12
